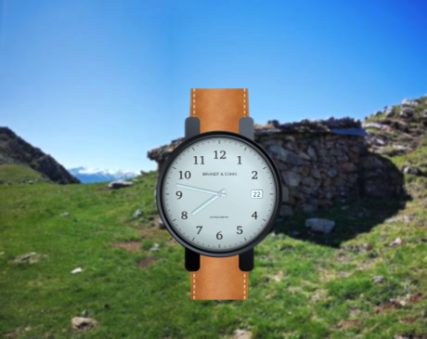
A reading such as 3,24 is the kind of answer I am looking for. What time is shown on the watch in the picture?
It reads 7,47
